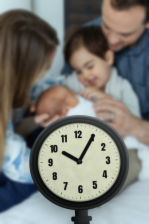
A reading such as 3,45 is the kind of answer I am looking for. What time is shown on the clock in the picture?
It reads 10,05
